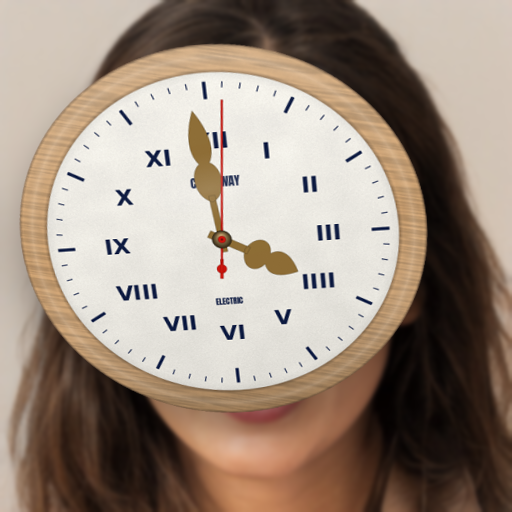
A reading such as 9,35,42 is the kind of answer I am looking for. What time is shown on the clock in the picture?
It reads 3,59,01
